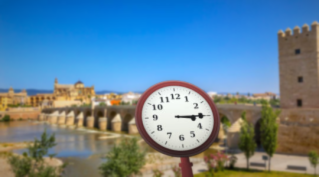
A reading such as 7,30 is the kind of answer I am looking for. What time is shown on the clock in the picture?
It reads 3,15
